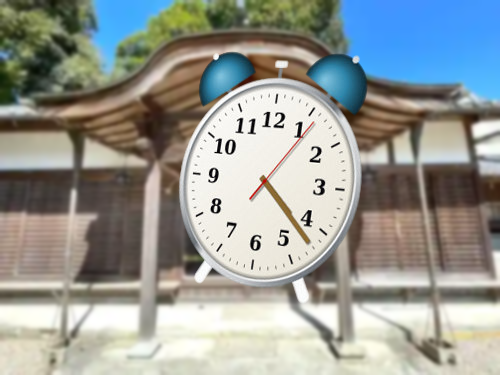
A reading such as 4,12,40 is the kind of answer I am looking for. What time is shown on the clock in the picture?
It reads 4,22,06
